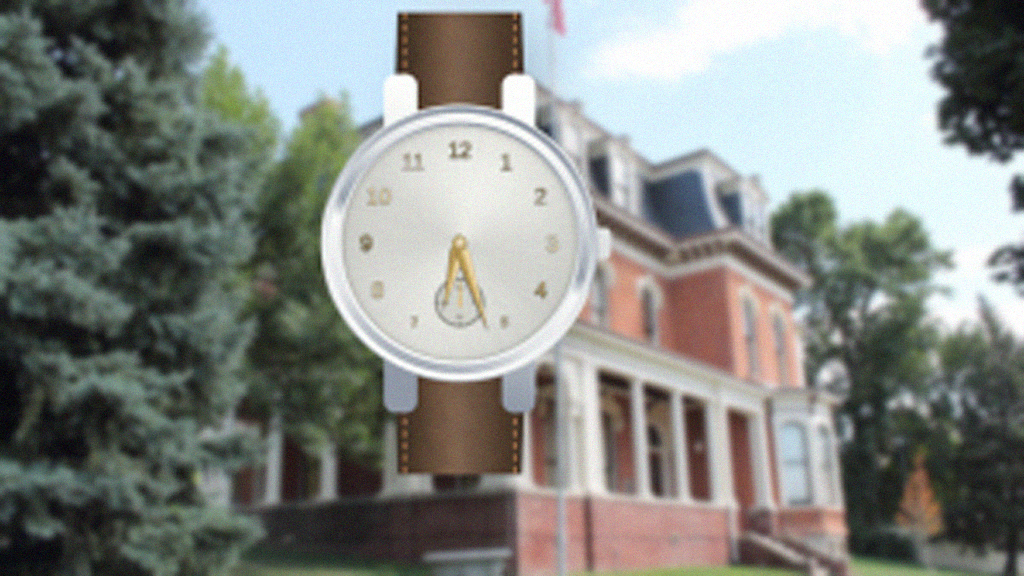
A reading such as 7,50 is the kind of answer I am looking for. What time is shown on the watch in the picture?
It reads 6,27
